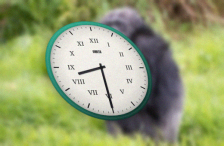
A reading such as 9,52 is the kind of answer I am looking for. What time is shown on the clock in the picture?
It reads 8,30
